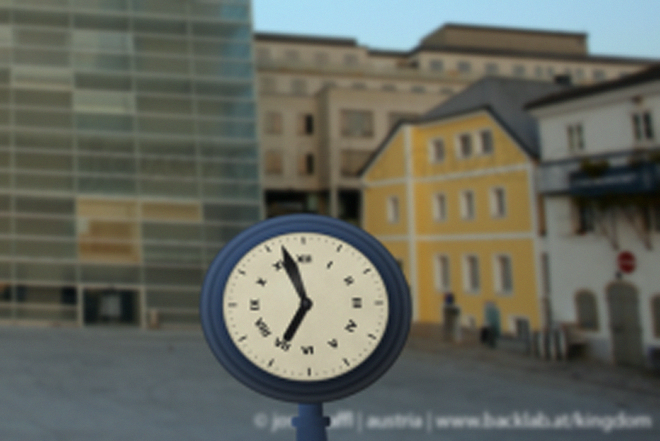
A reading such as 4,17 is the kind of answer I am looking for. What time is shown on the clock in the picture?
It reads 6,57
